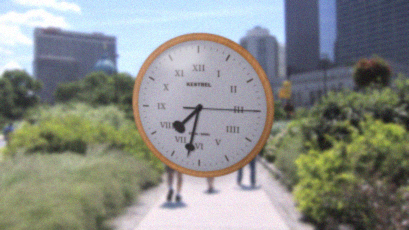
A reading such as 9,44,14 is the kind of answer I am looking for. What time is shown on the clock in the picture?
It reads 7,32,15
